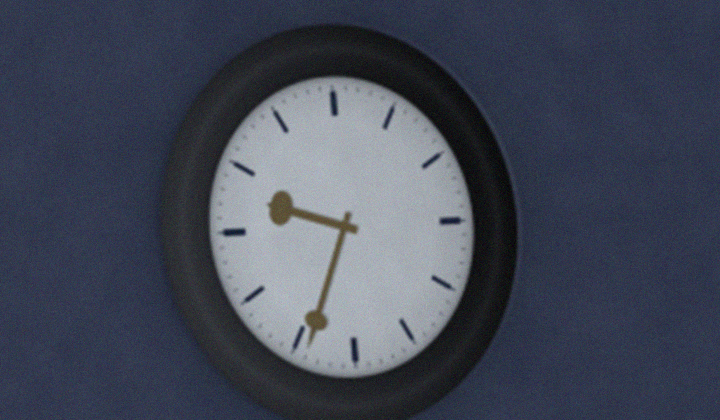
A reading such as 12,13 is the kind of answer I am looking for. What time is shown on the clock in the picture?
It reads 9,34
